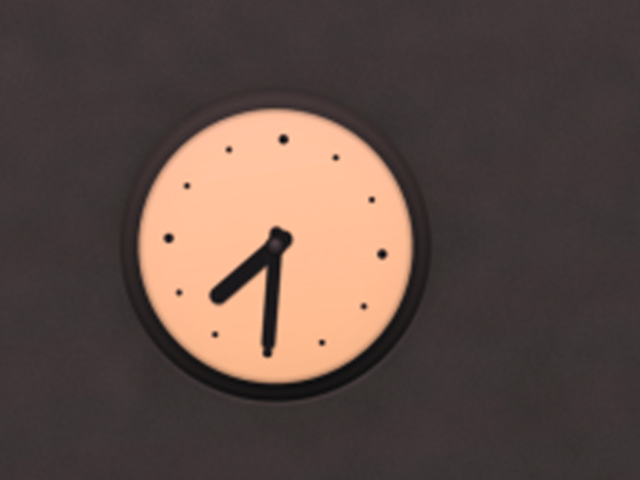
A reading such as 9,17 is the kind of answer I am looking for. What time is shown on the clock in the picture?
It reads 7,30
